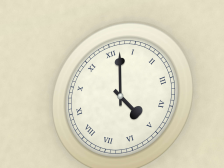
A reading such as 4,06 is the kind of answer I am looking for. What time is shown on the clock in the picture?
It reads 5,02
